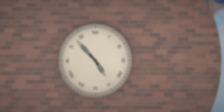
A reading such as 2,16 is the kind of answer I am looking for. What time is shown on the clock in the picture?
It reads 4,53
